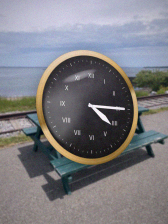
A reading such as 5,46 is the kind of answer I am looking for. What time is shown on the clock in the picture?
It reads 4,15
